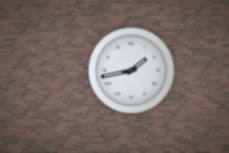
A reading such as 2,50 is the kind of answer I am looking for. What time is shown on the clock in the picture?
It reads 1,43
